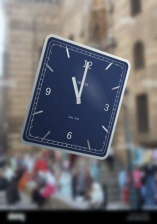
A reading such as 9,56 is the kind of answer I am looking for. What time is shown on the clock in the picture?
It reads 11,00
